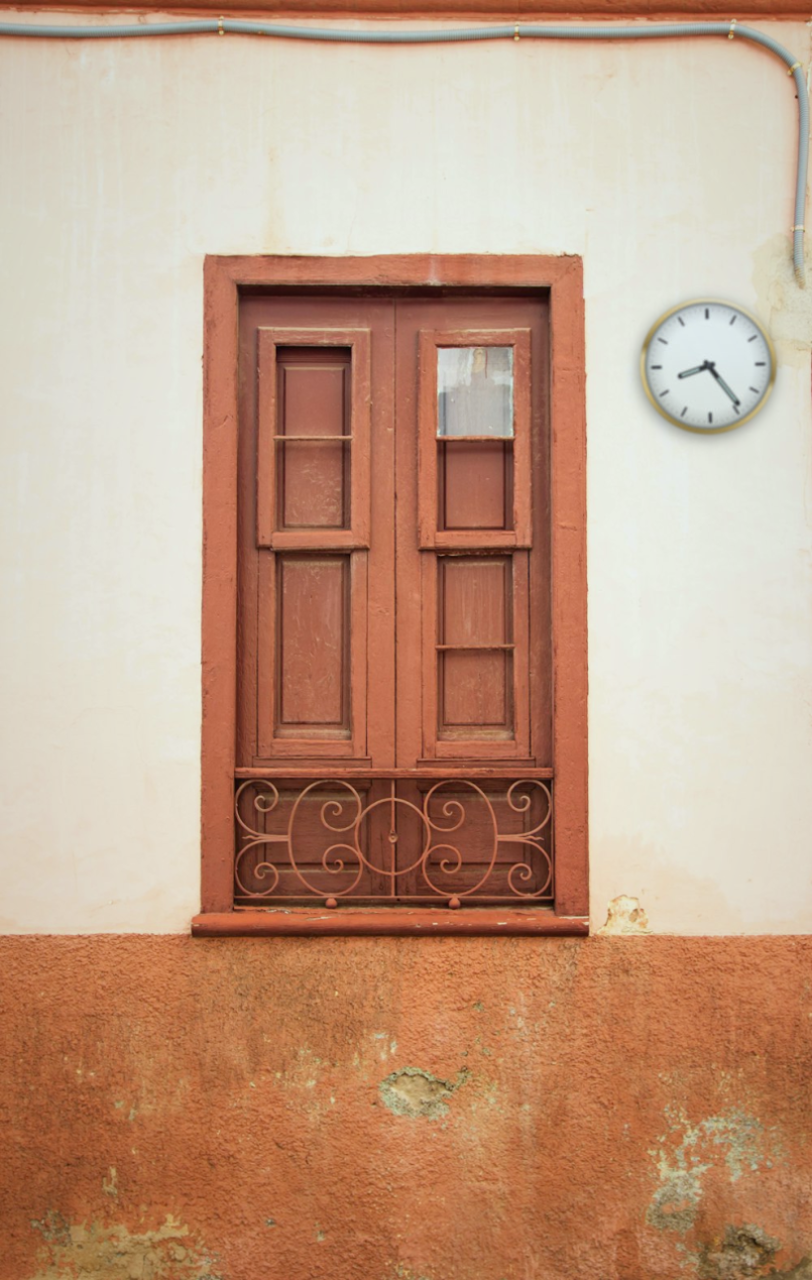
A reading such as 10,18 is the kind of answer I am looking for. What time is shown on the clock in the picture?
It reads 8,24
